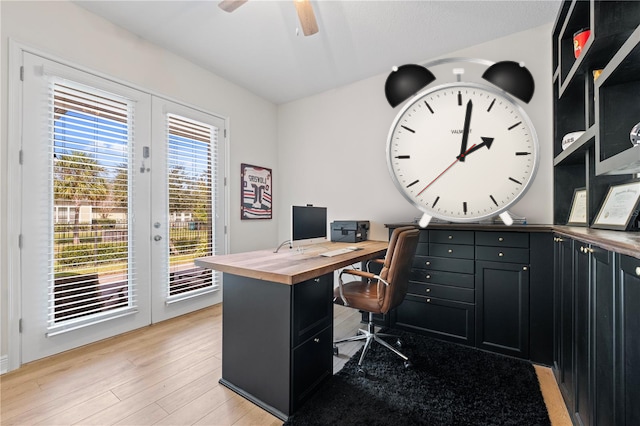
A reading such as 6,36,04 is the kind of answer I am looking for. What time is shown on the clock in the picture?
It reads 2,01,38
